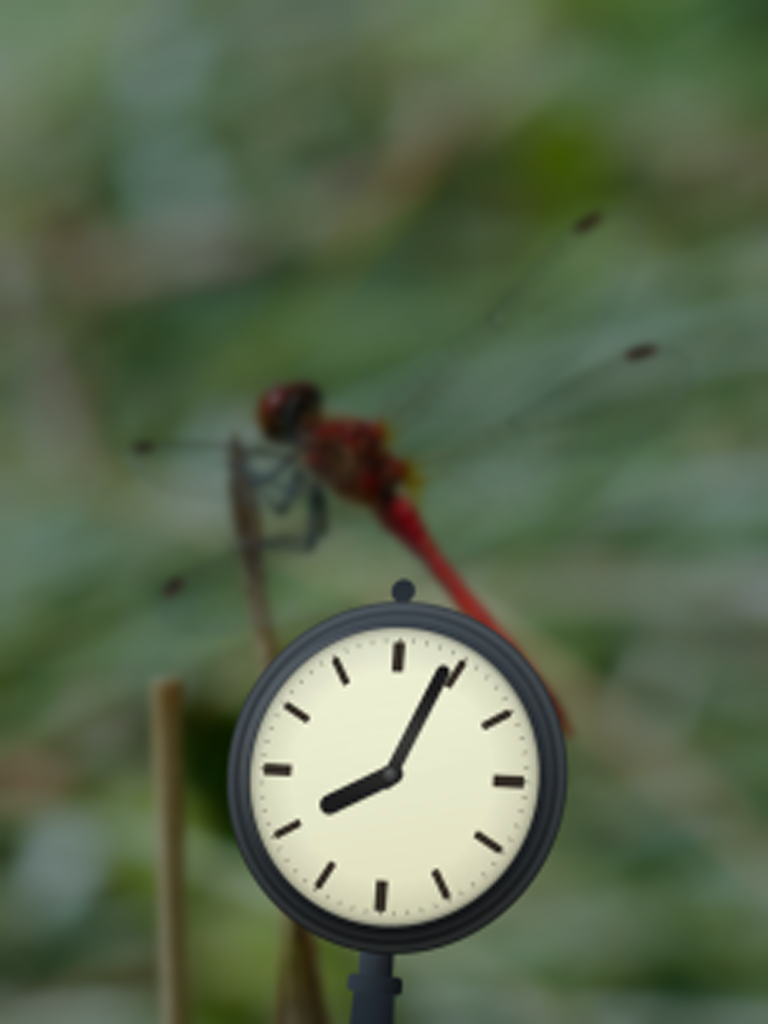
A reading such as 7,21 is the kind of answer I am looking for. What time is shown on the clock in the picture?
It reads 8,04
